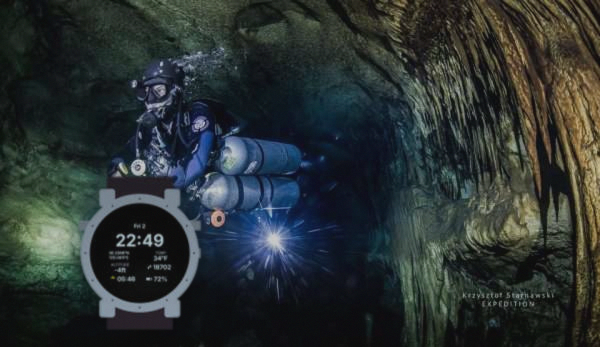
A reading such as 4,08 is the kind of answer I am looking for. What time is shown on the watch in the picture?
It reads 22,49
